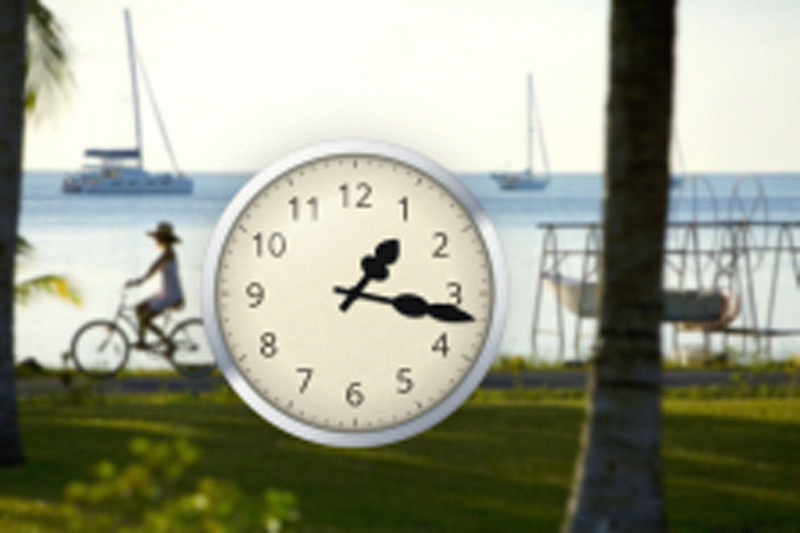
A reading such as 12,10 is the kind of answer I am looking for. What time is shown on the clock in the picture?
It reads 1,17
